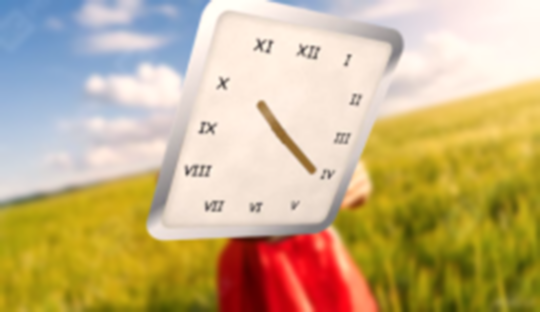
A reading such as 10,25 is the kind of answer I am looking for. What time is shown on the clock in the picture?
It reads 10,21
